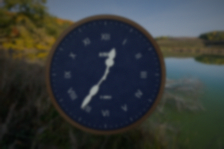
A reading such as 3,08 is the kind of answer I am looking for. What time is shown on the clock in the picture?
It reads 12,36
